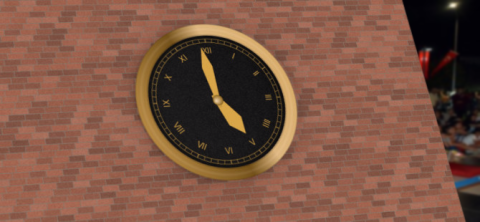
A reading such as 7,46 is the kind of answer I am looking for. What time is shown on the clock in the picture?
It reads 4,59
